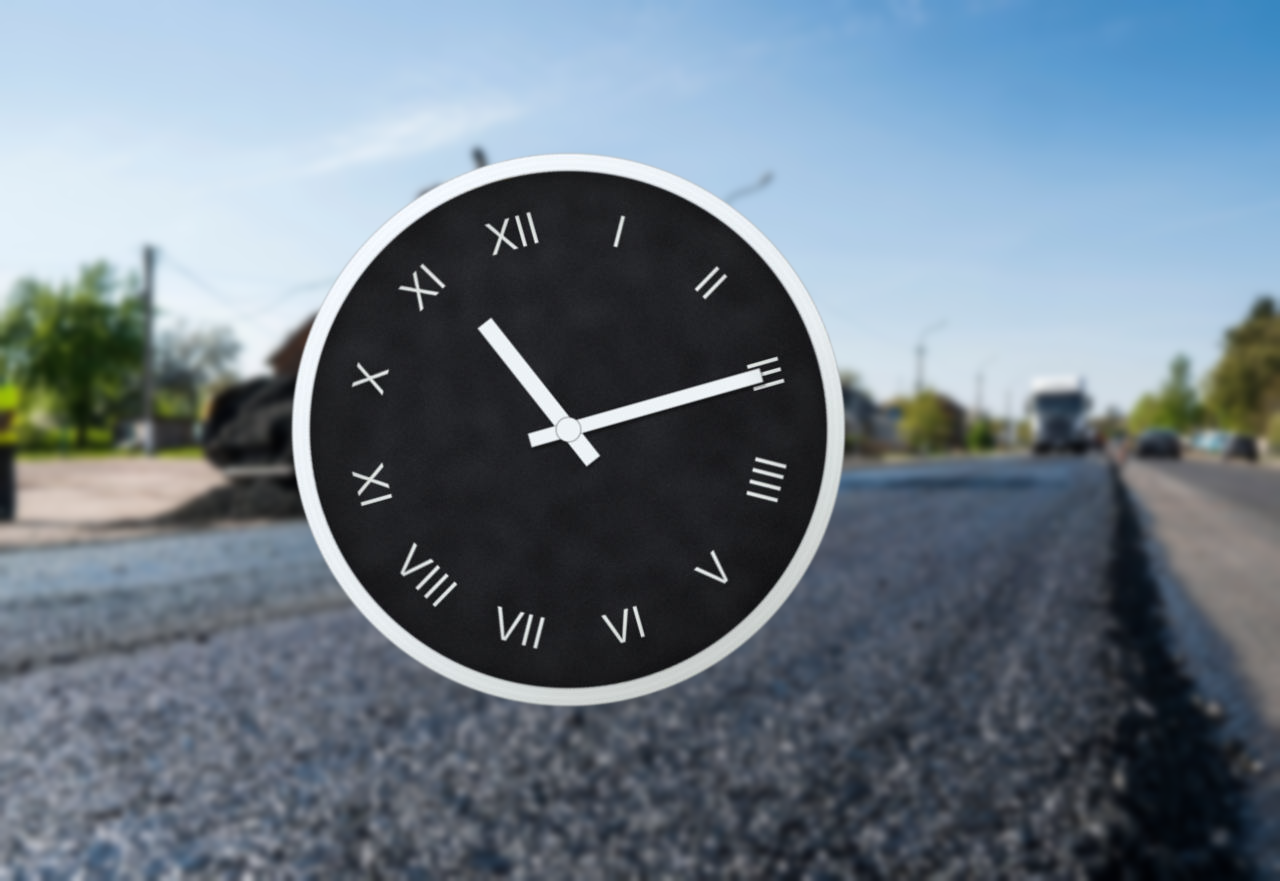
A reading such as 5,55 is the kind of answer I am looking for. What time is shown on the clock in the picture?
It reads 11,15
